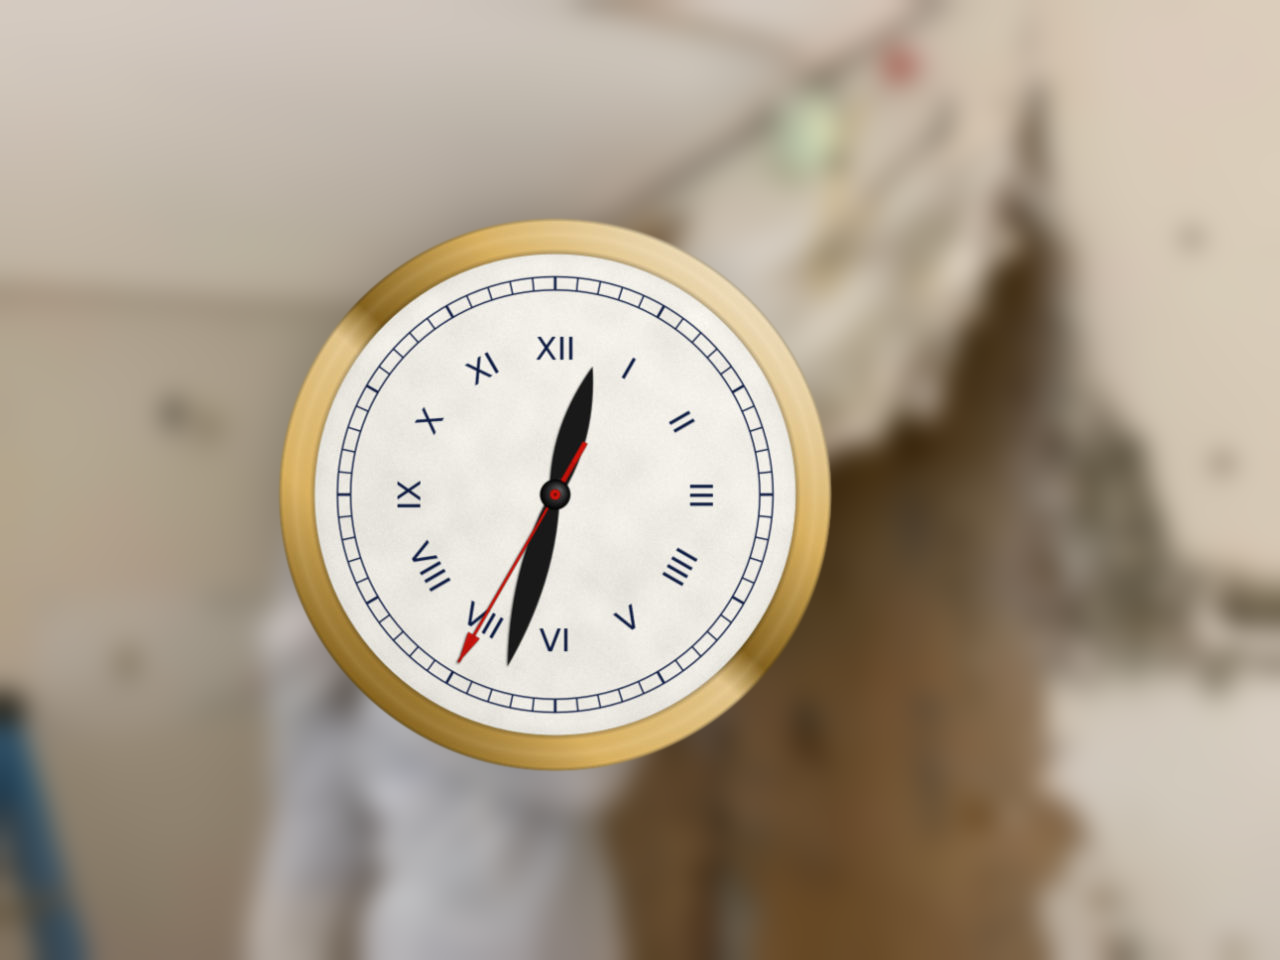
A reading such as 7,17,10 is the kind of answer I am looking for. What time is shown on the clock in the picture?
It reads 12,32,35
